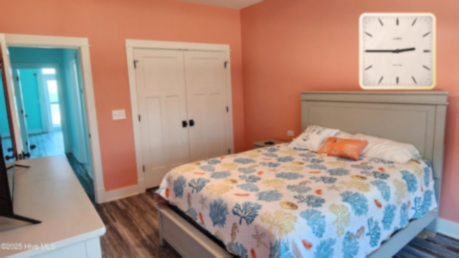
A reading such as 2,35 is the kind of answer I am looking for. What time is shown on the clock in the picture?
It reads 2,45
